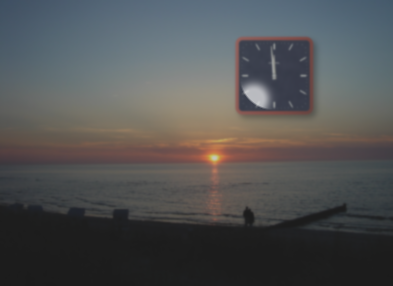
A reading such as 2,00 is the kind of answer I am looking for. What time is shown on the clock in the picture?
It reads 11,59
